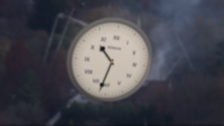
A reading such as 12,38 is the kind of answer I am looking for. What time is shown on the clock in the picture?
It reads 10,32
